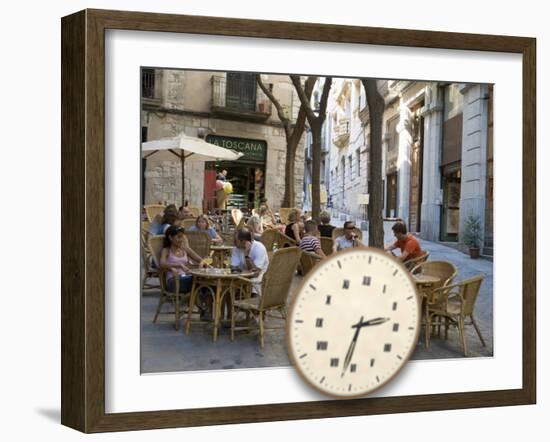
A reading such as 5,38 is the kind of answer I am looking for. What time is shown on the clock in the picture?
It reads 2,32
